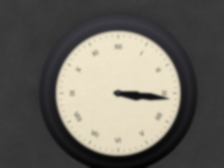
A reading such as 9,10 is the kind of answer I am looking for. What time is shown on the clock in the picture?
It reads 3,16
